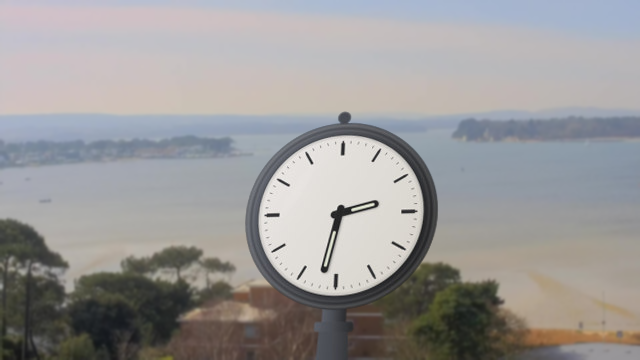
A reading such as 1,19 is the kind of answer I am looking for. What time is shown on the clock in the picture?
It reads 2,32
